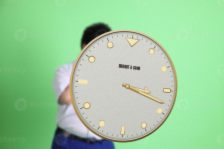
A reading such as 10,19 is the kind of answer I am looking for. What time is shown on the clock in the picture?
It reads 3,18
